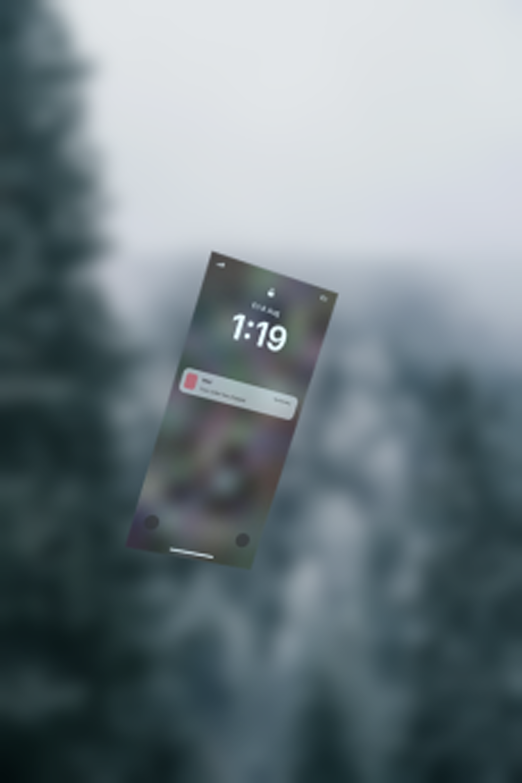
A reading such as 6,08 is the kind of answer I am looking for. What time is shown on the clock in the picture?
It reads 1,19
